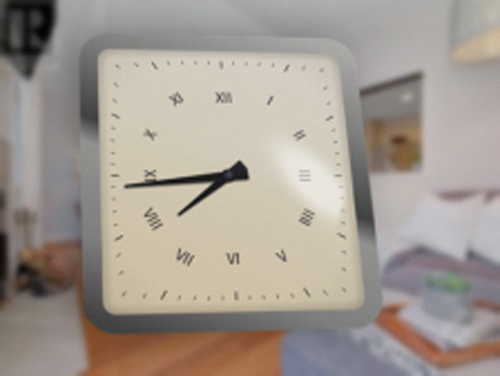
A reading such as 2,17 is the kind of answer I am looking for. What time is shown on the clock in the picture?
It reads 7,44
